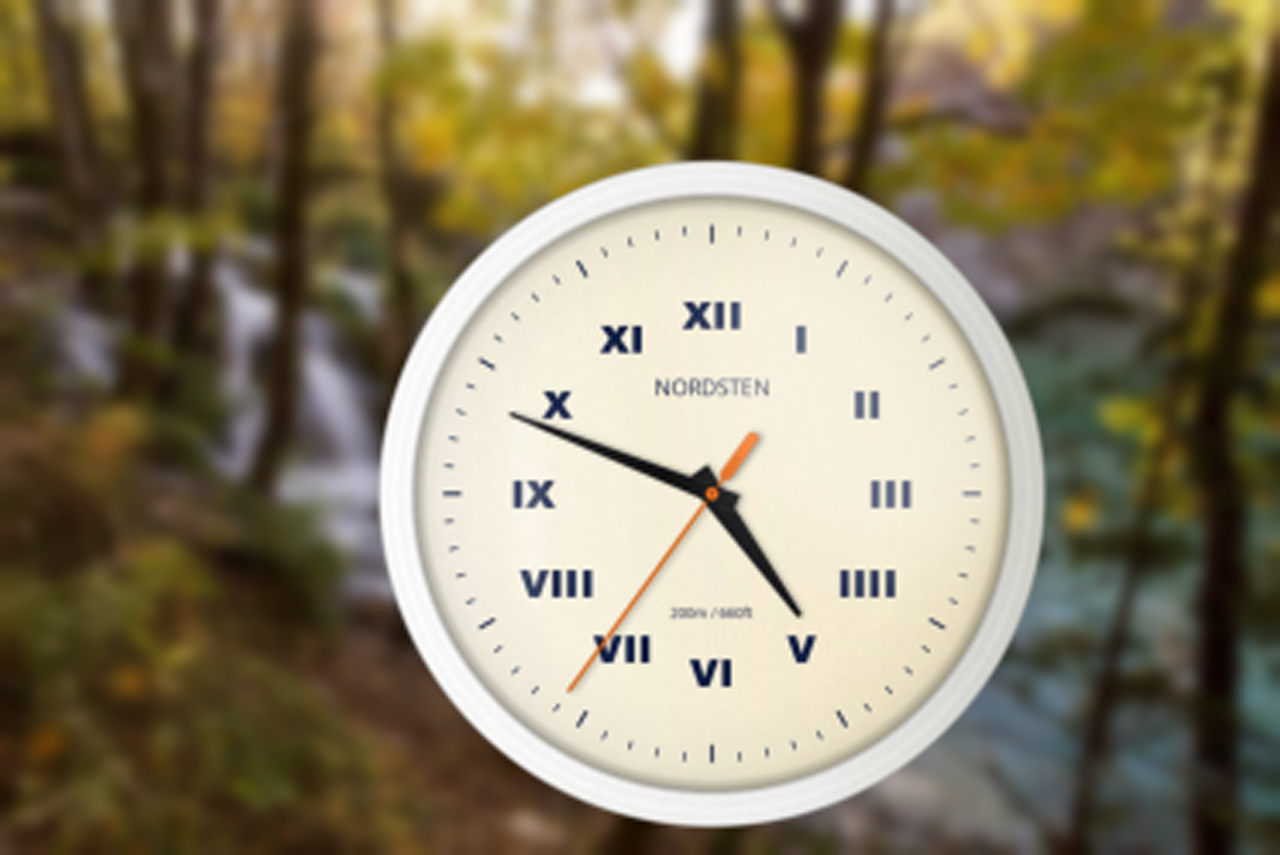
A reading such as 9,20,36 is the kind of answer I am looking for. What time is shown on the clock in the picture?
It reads 4,48,36
